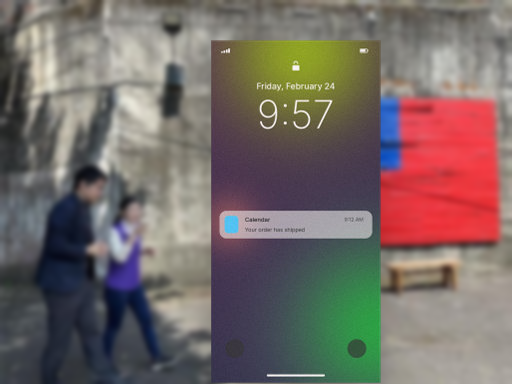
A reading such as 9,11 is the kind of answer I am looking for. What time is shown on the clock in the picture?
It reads 9,57
